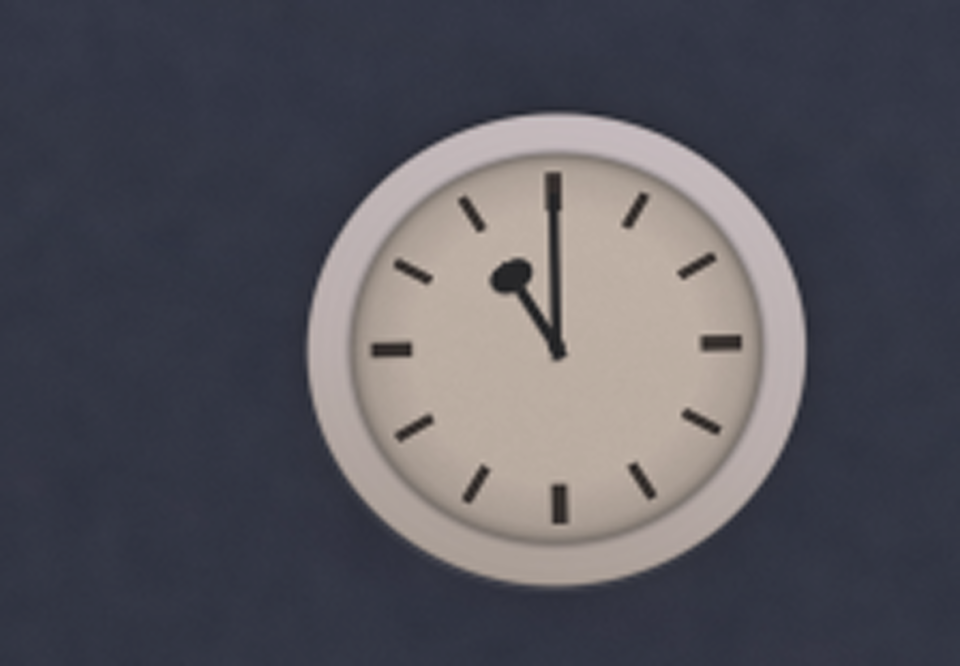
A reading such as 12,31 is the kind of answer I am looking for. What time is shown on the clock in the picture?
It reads 11,00
